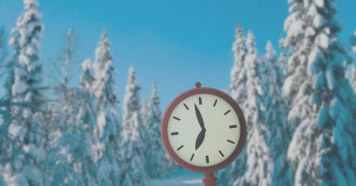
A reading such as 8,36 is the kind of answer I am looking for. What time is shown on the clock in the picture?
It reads 6,58
